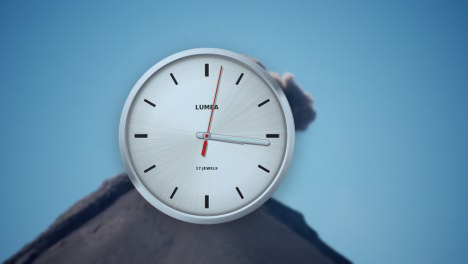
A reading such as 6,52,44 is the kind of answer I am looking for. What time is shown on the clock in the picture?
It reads 3,16,02
